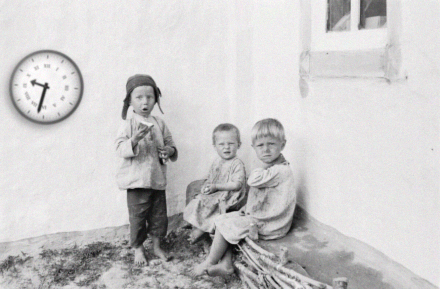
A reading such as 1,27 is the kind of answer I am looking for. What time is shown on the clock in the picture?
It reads 9,32
